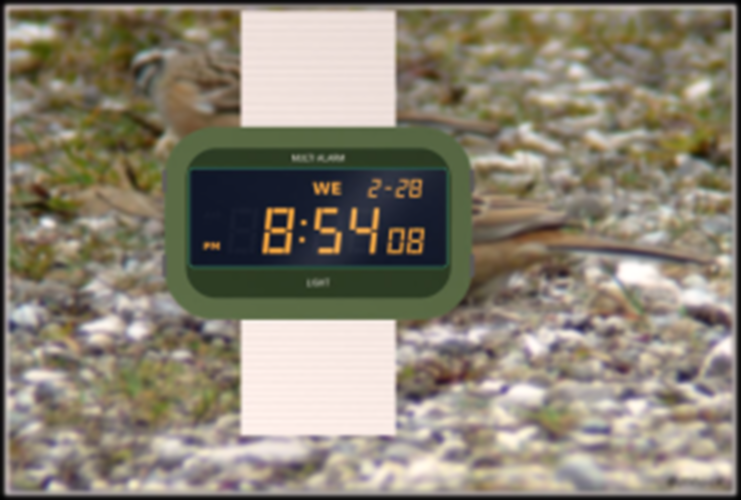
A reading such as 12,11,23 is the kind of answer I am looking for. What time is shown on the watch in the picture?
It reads 8,54,08
